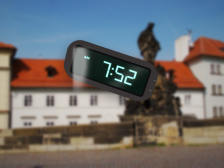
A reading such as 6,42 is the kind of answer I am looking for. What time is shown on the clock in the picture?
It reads 7,52
